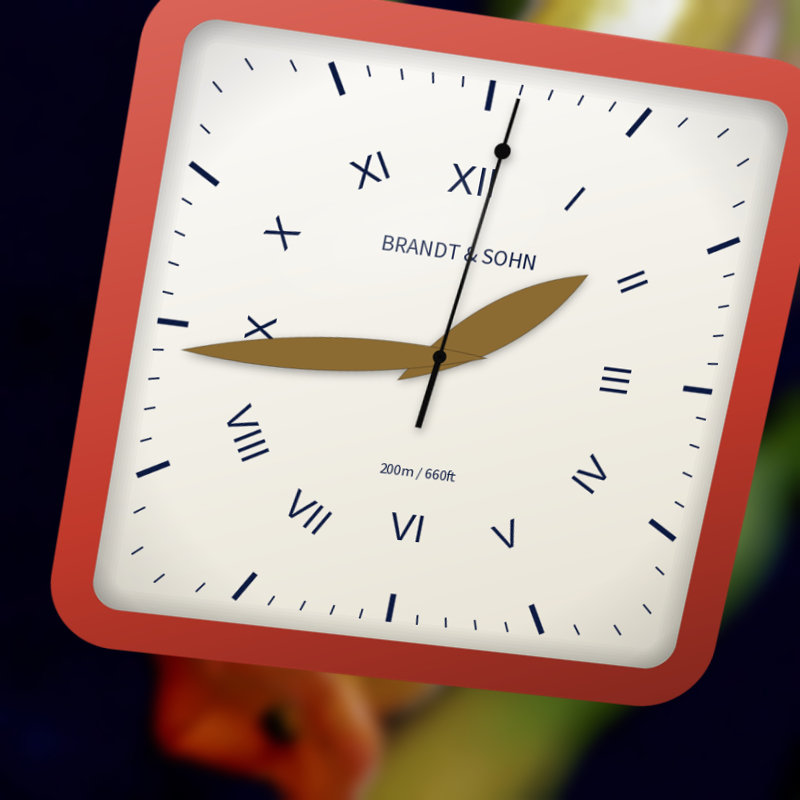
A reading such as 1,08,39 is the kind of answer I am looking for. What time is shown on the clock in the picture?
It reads 1,44,01
